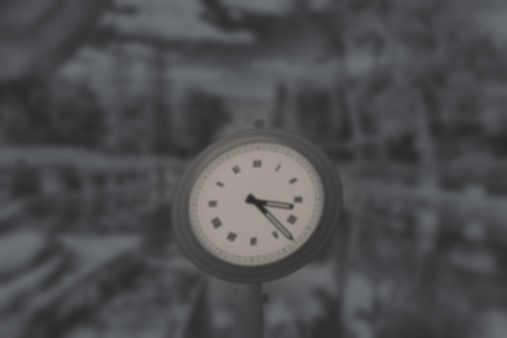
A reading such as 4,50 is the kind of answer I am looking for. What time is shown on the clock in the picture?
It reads 3,23
